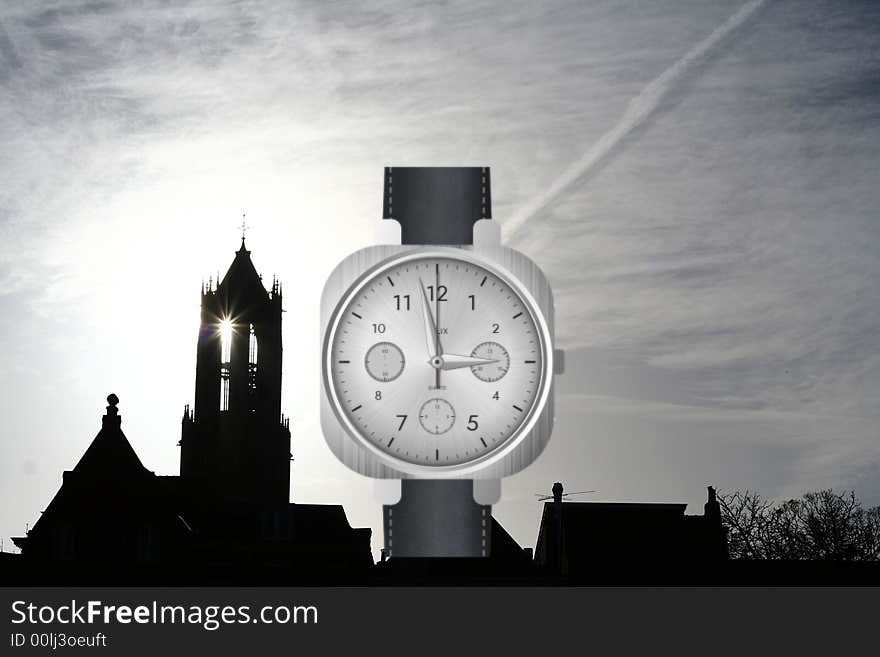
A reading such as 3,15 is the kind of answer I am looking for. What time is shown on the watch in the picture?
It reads 2,58
